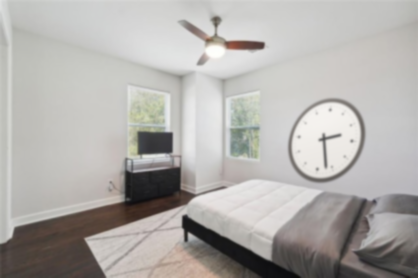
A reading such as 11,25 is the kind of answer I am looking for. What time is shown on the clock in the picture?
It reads 2,27
